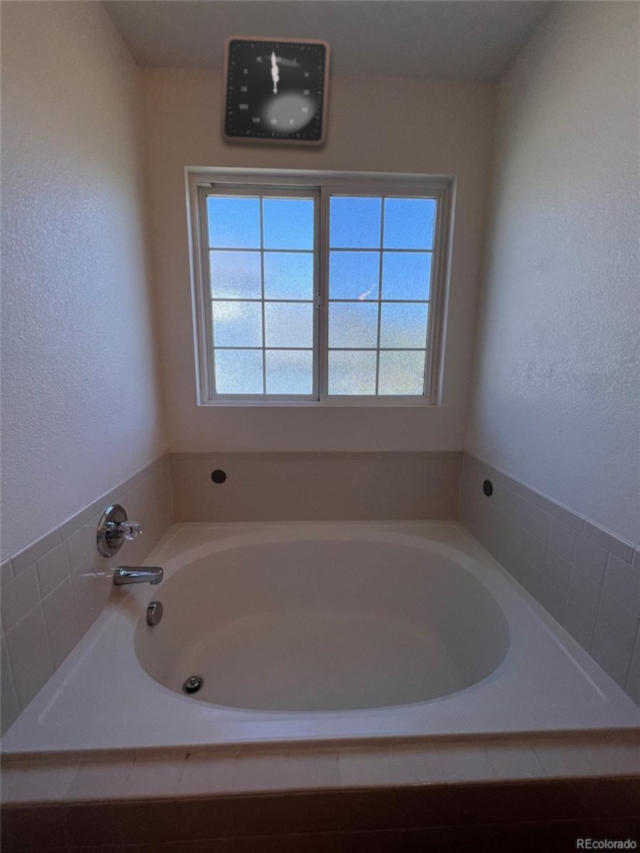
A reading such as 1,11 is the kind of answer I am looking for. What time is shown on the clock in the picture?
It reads 11,59
